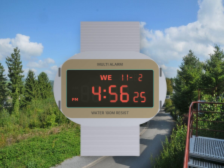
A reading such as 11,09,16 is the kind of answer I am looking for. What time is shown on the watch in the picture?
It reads 4,56,25
